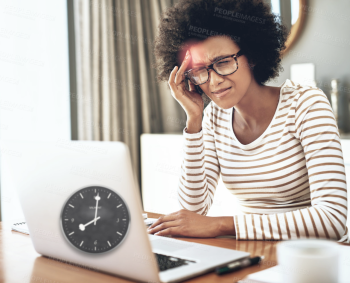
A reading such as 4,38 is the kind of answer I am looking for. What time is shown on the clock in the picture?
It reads 8,01
